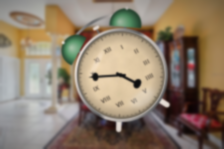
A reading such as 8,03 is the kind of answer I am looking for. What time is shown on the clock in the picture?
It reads 4,49
